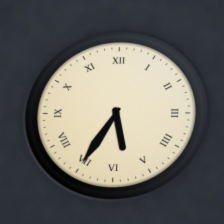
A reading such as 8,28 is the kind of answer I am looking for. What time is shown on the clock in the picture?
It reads 5,35
